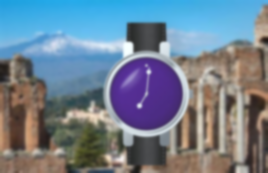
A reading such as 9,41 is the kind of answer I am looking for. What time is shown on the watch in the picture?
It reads 7,01
